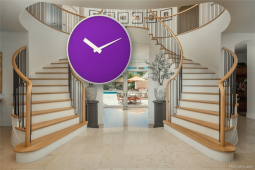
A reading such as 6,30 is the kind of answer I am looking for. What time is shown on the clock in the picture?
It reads 10,11
